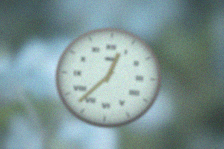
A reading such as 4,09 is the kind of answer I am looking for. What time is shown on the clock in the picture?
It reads 12,37
